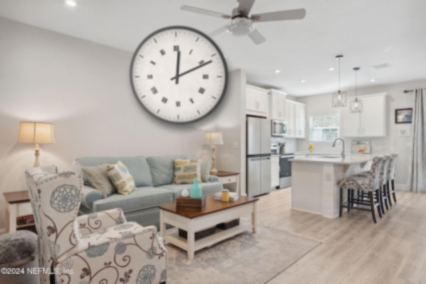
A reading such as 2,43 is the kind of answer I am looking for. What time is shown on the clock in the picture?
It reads 12,11
